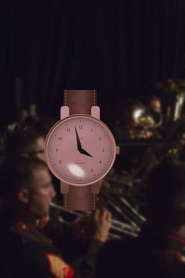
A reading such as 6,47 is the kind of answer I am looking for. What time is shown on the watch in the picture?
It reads 3,58
